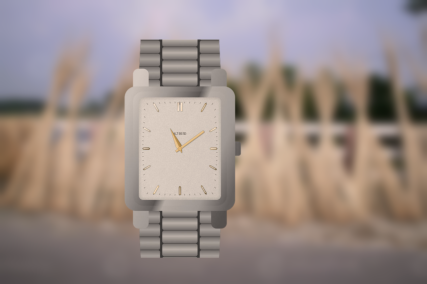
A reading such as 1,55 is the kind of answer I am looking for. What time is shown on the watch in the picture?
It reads 11,09
